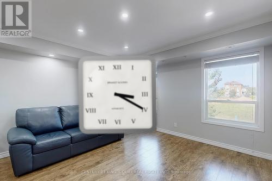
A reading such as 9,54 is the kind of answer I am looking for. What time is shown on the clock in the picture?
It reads 3,20
